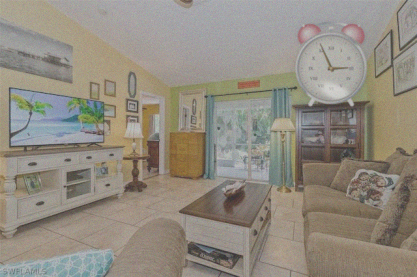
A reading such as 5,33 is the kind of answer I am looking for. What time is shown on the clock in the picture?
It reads 2,56
